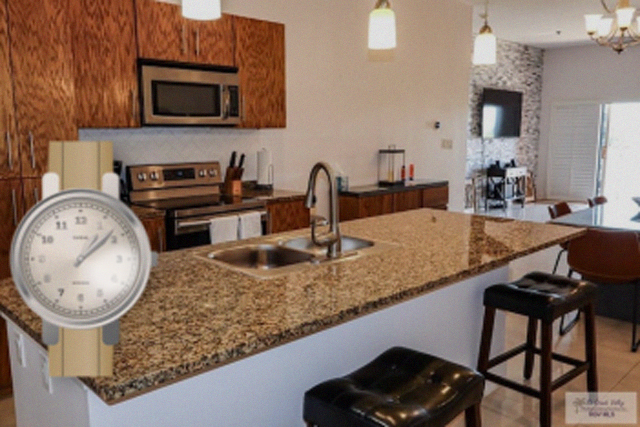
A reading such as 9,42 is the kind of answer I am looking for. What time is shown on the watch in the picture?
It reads 1,08
